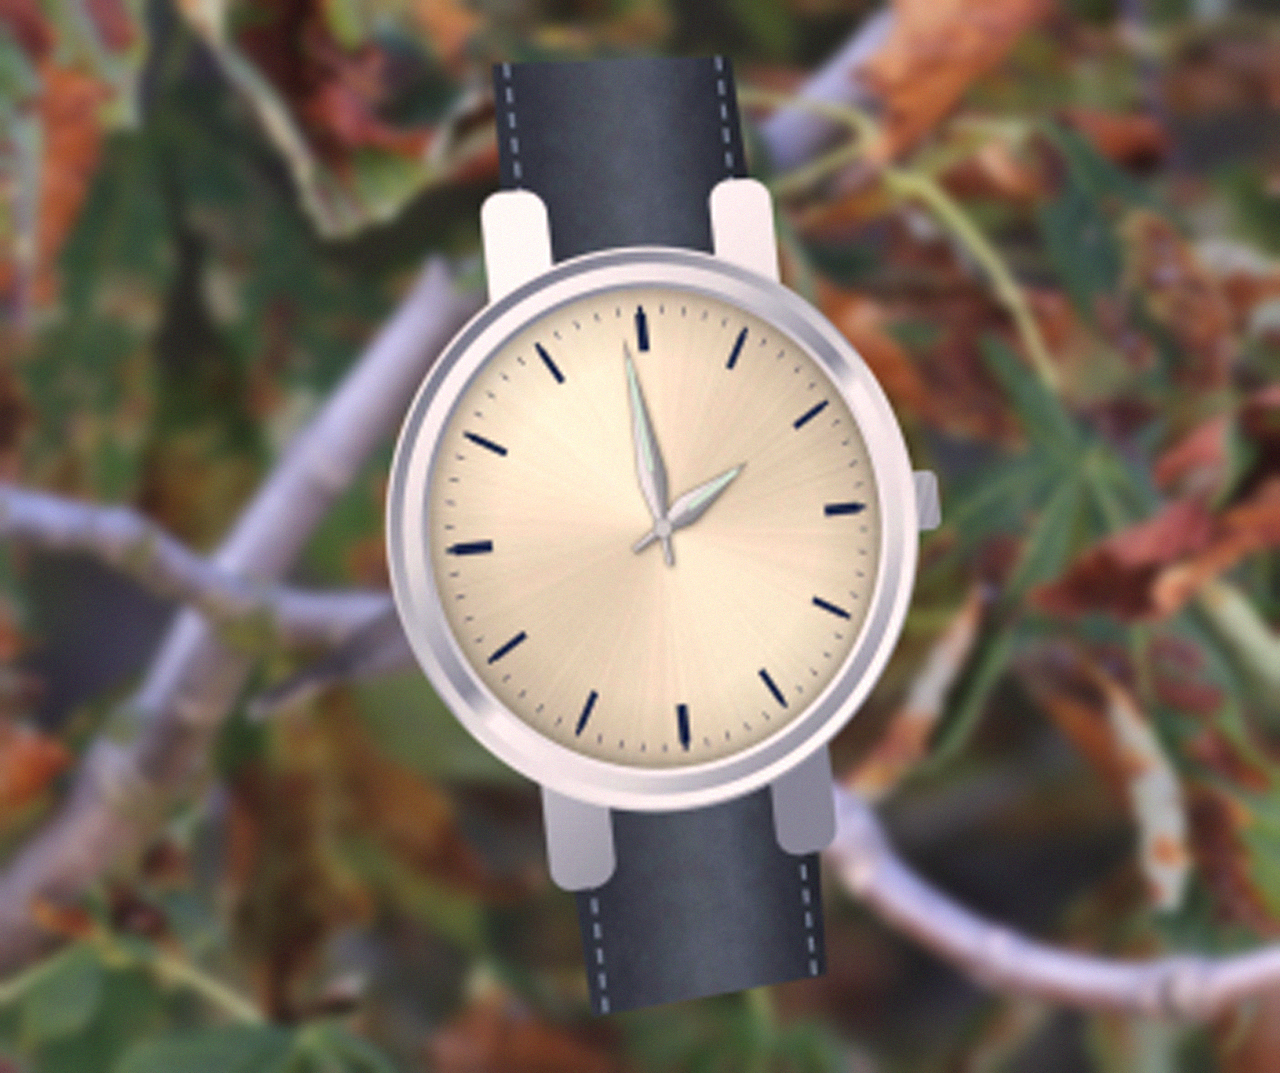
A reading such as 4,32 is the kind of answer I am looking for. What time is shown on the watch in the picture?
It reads 1,59
